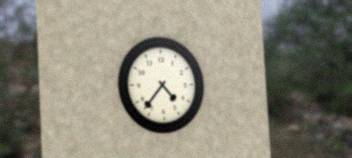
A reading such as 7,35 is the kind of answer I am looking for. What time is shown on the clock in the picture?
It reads 4,37
